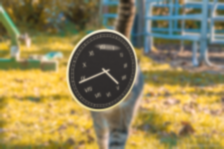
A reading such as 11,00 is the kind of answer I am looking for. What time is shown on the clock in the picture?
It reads 4,44
